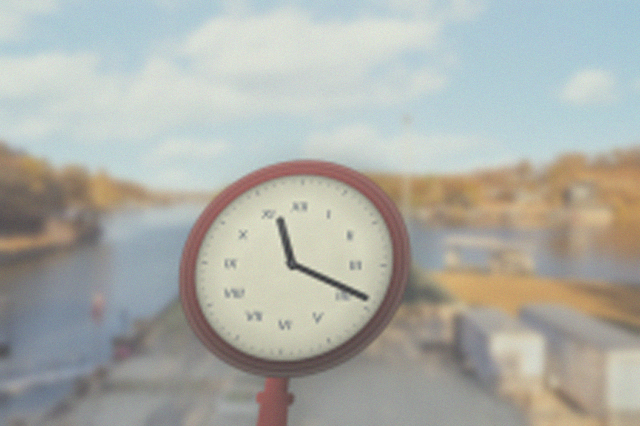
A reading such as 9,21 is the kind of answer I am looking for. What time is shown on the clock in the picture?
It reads 11,19
